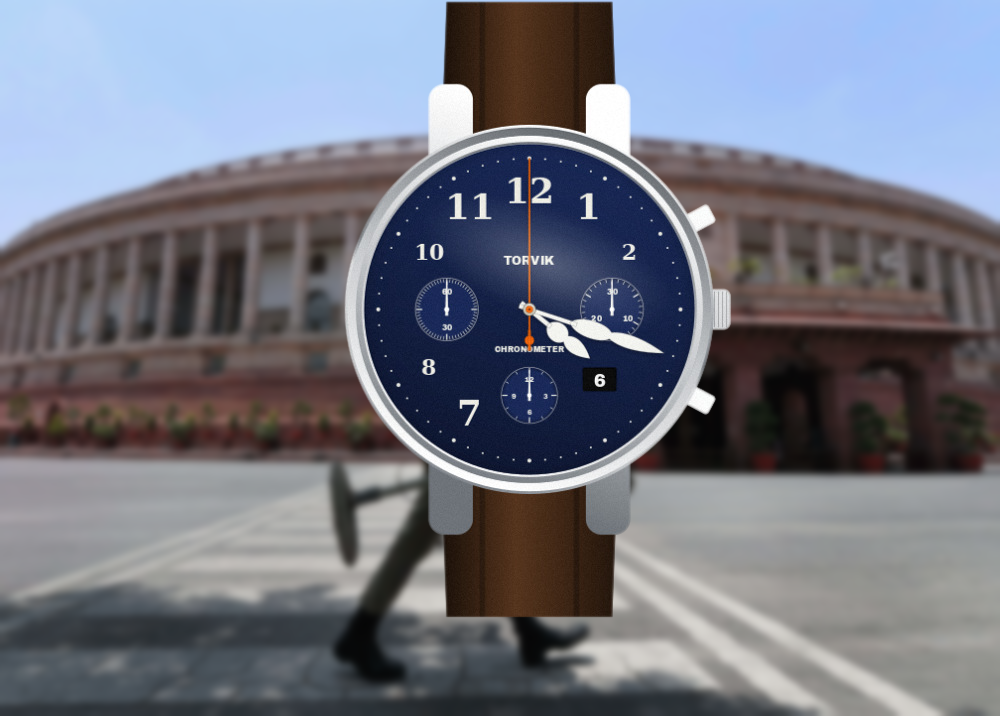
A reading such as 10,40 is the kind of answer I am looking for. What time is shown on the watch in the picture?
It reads 4,18
